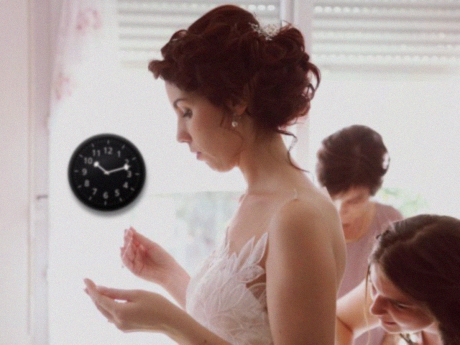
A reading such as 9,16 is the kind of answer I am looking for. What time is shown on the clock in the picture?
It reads 10,12
